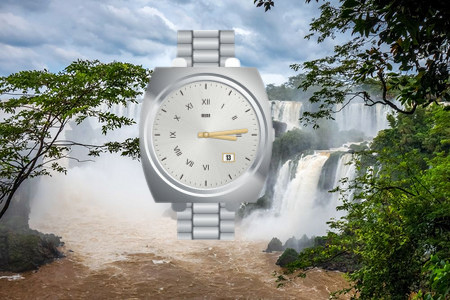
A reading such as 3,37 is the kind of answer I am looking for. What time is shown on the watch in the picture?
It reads 3,14
